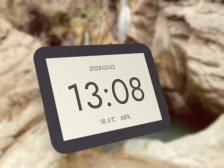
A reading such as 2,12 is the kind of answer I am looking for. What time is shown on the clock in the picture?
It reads 13,08
